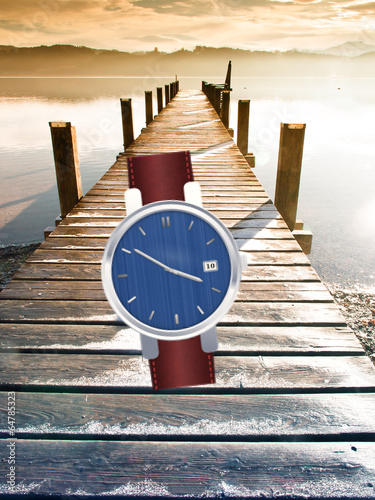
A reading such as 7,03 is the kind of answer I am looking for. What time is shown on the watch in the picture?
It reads 3,51
